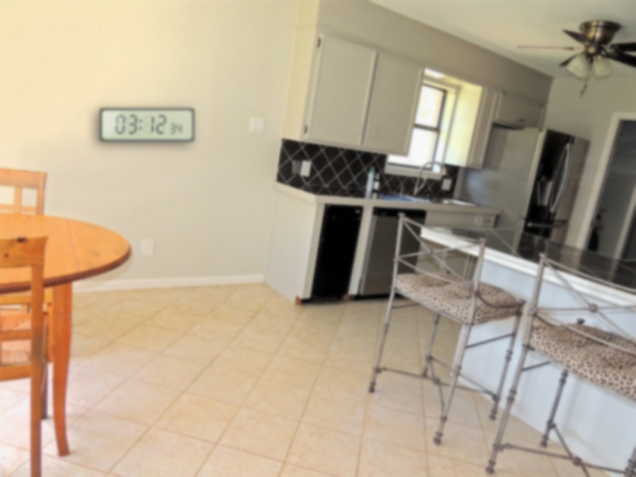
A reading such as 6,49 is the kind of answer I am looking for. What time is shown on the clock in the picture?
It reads 3,12
